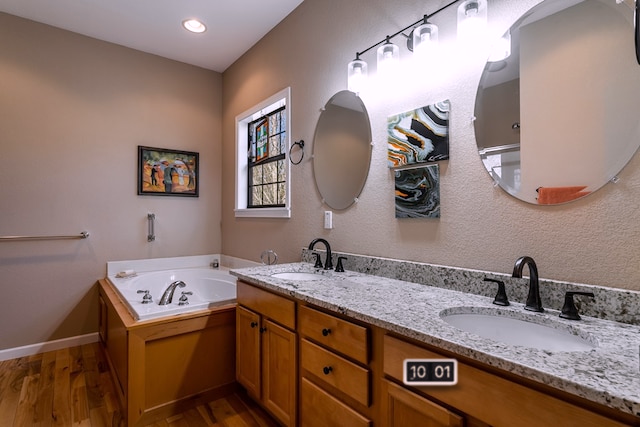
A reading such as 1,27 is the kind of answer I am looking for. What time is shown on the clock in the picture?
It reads 10,01
